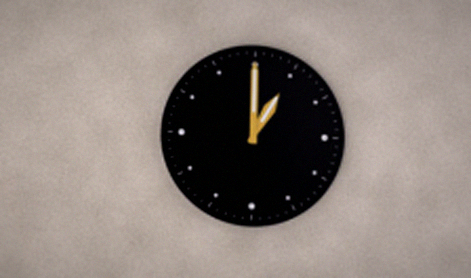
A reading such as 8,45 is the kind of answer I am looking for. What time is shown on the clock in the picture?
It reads 1,00
